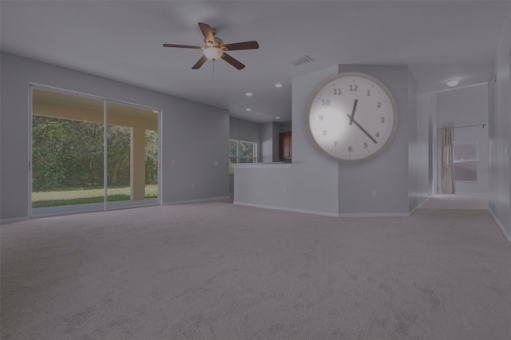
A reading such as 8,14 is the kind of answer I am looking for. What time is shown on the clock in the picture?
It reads 12,22
